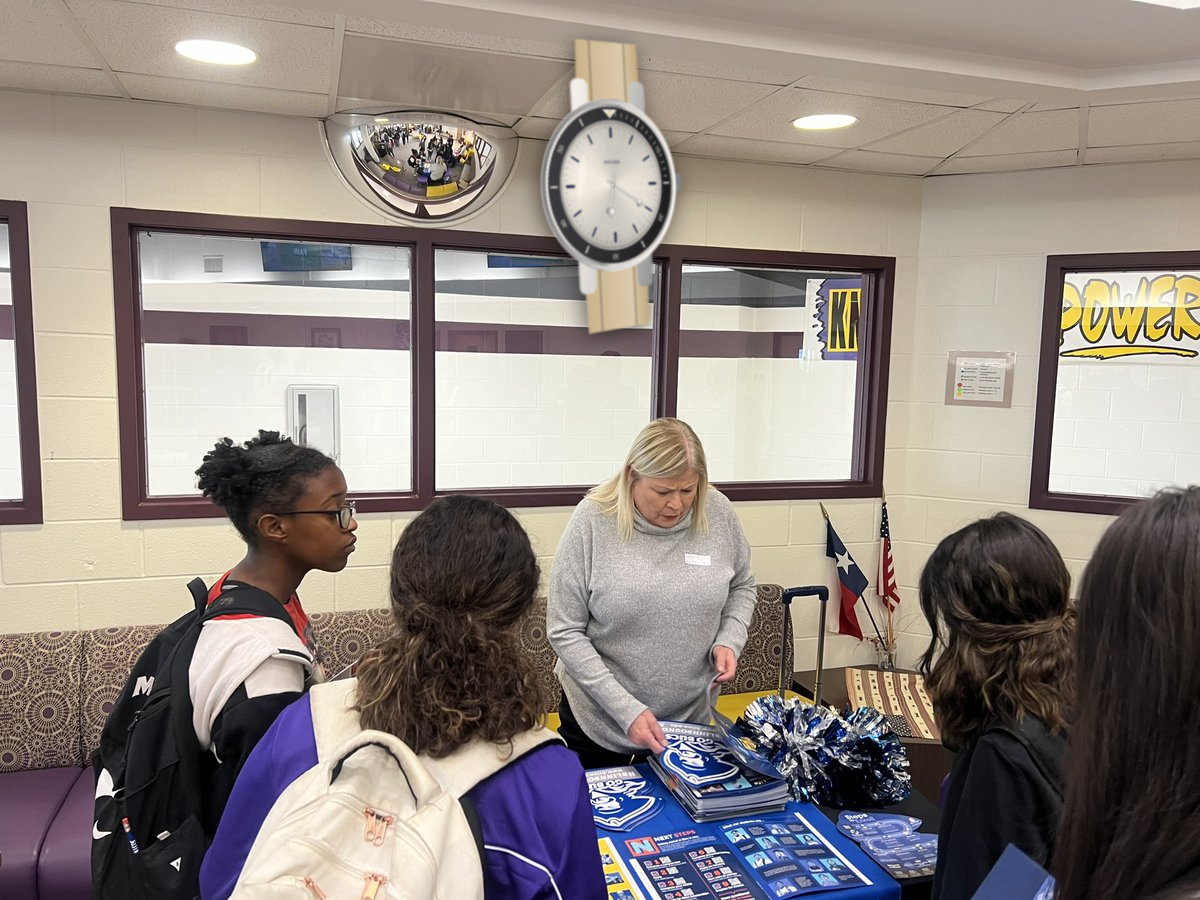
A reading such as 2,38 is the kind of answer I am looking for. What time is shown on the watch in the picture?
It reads 6,20
